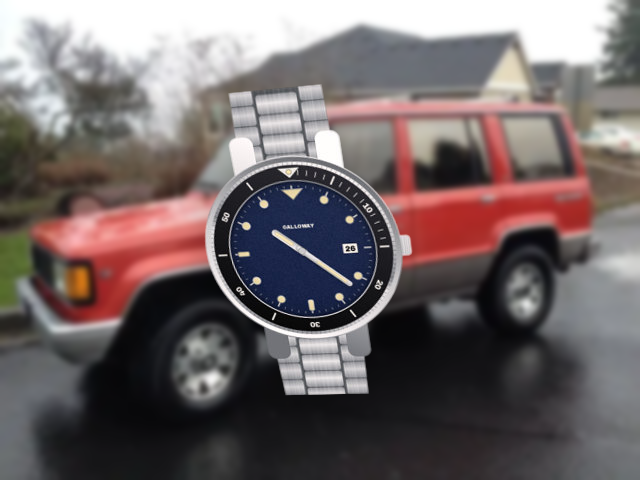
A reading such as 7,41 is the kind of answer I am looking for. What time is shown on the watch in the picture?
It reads 10,22
